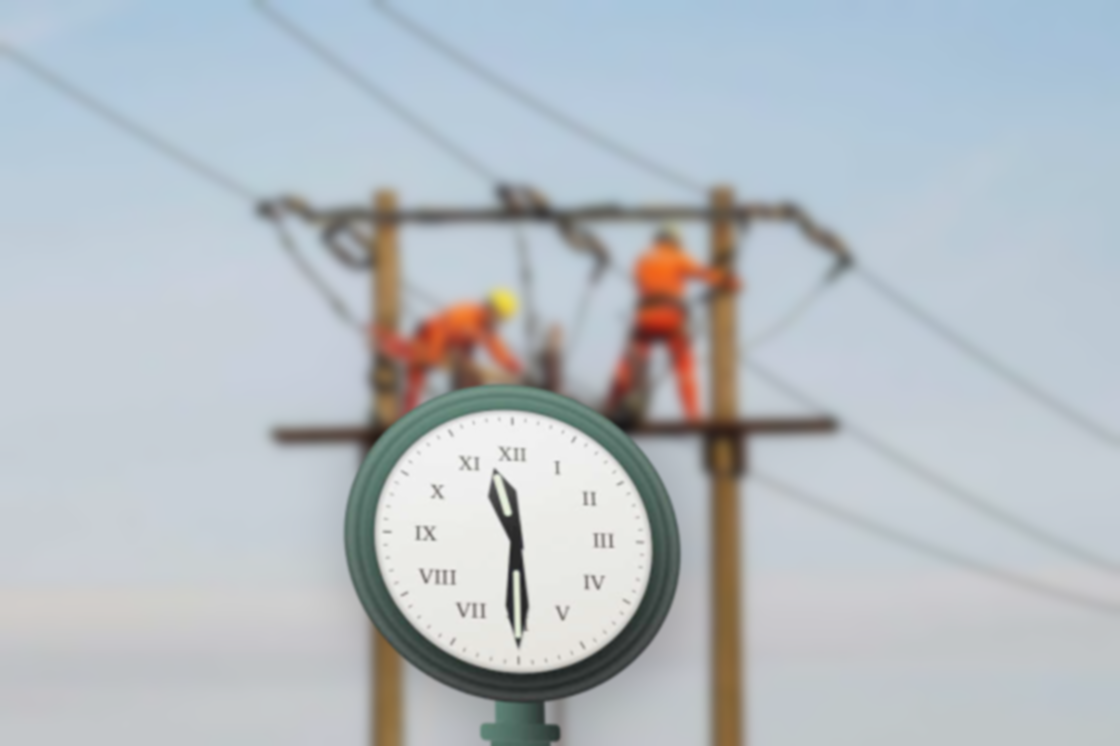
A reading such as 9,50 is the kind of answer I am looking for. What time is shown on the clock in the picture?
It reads 11,30
